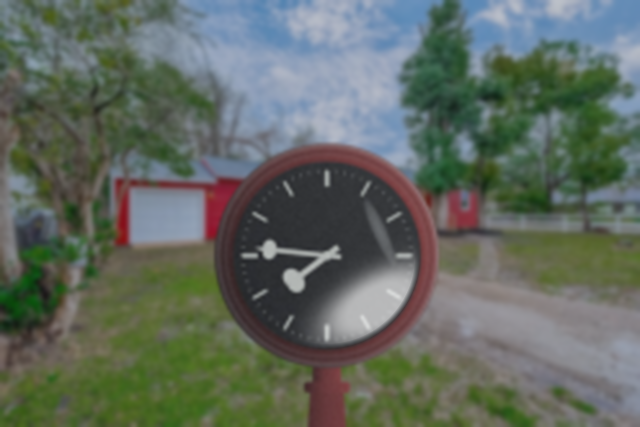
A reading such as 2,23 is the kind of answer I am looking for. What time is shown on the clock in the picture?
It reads 7,46
